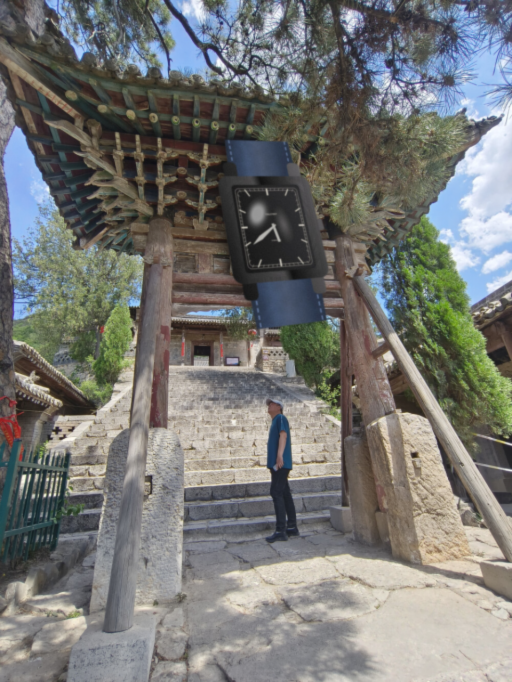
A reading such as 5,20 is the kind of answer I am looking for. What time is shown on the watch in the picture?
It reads 5,39
